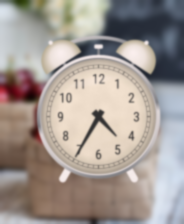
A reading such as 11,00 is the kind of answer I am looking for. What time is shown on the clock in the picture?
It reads 4,35
